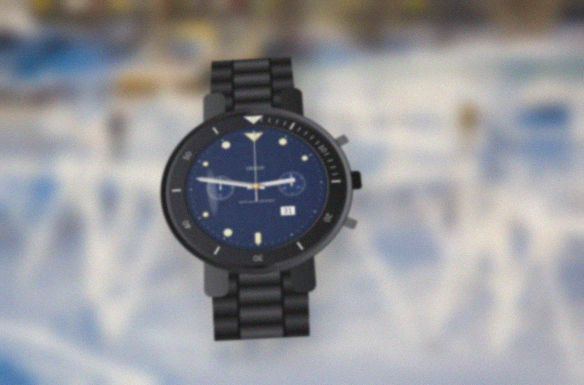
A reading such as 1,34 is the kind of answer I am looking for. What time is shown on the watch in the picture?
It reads 2,47
